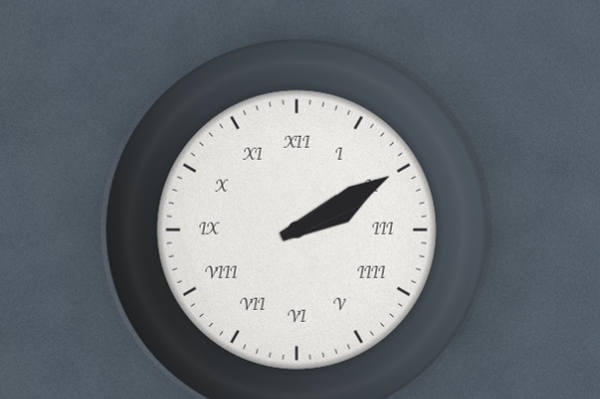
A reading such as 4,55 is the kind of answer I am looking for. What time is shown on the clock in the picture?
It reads 2,10
